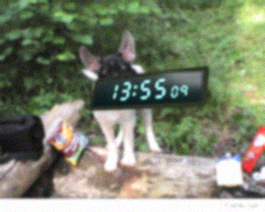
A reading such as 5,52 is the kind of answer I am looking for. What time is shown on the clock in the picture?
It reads 13,55
